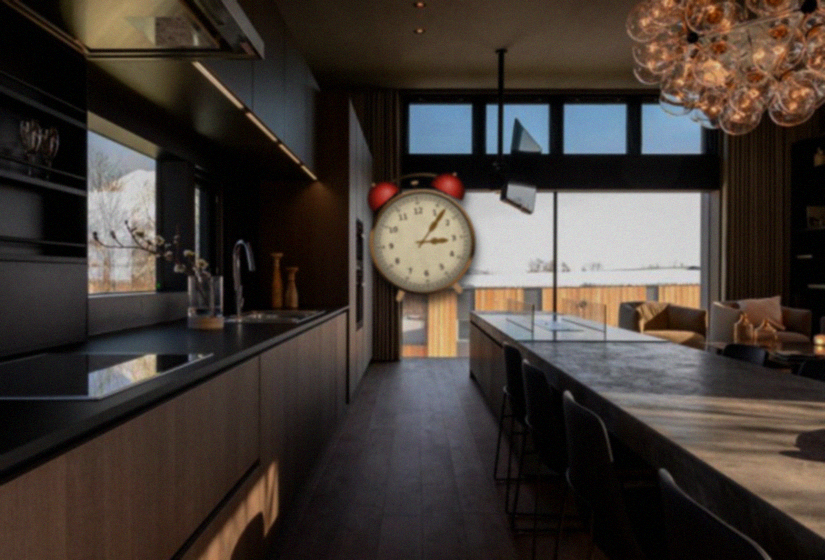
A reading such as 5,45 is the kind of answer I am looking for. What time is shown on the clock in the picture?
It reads 3,07
